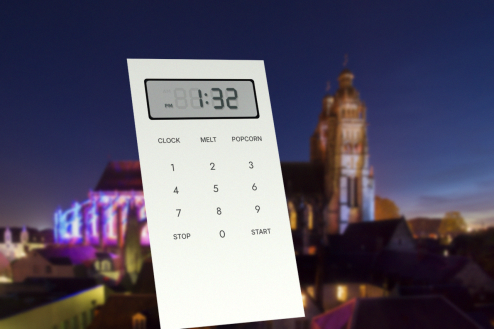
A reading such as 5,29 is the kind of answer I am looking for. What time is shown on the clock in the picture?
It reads 1,32
